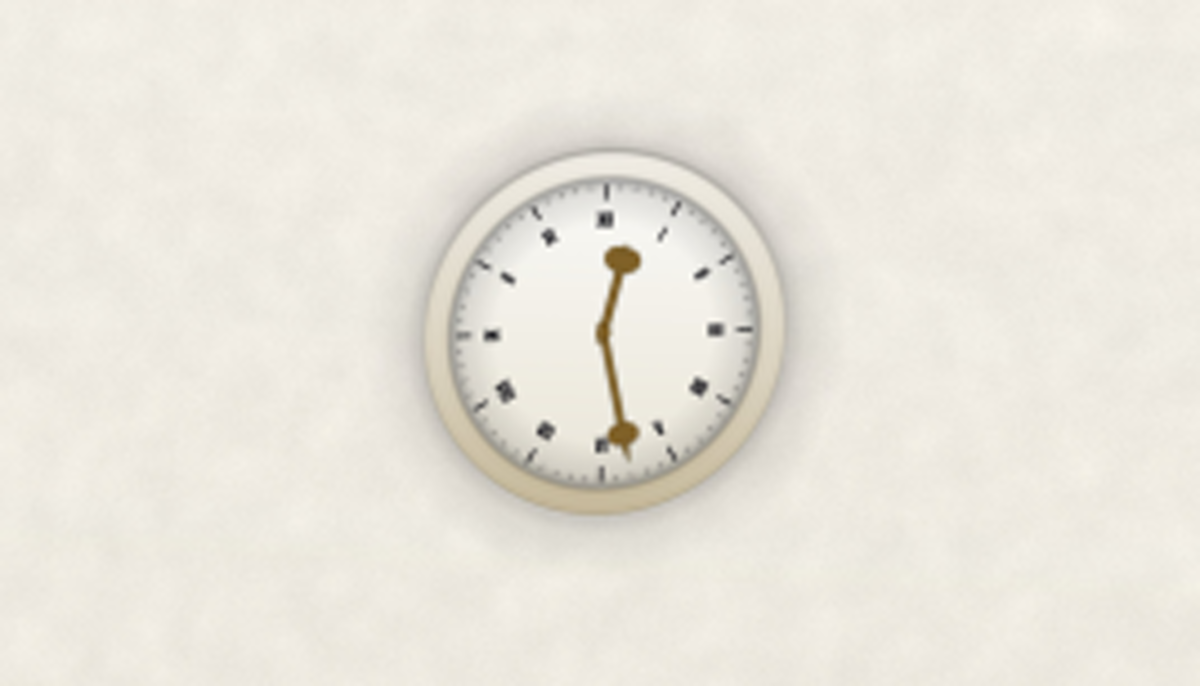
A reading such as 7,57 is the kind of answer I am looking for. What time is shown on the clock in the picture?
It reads 12,28
